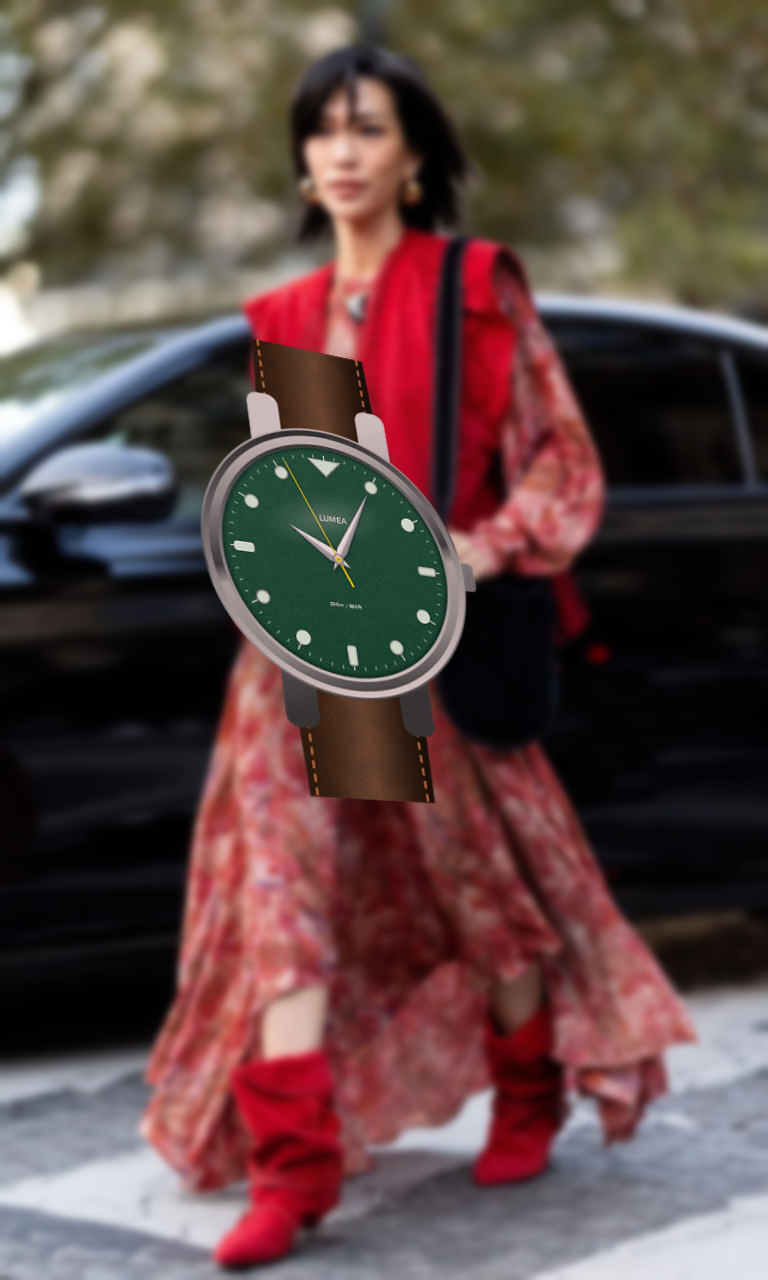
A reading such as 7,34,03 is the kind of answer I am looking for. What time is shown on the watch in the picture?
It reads 10,04,56
